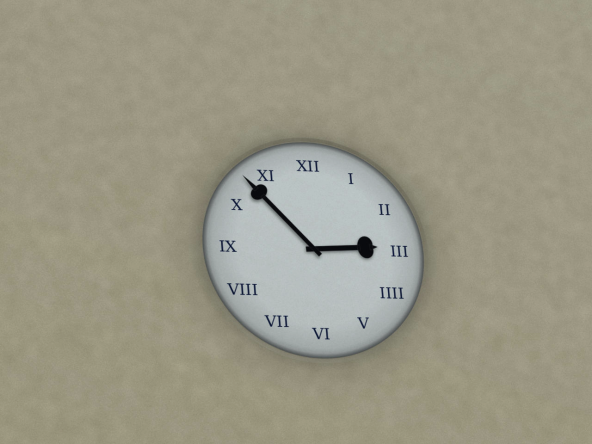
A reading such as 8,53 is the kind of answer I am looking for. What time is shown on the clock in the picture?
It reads 2,53
